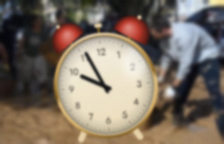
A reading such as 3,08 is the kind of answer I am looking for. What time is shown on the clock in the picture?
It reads 9,56
